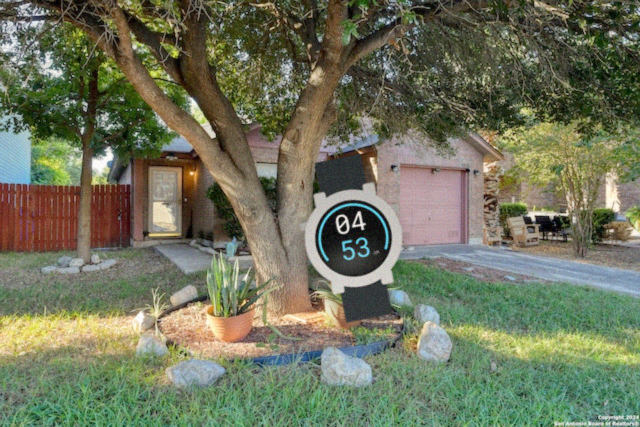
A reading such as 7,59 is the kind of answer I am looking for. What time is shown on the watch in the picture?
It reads 4,53
